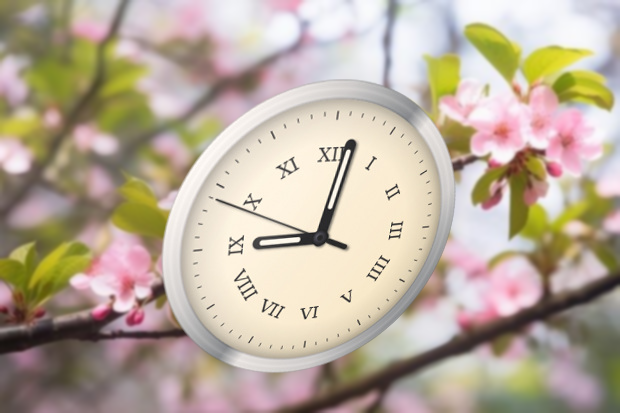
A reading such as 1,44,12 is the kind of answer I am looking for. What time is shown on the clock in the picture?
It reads 9,01,49
